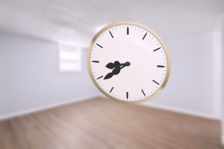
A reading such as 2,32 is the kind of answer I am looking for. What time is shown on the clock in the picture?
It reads 8,39
